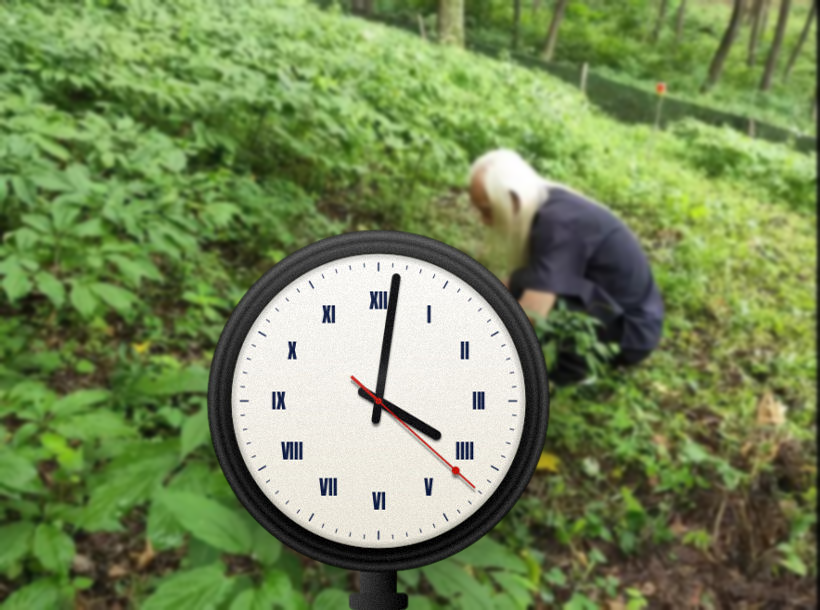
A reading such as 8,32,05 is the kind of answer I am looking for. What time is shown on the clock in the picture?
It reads 4,01,22
